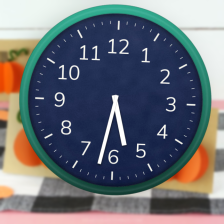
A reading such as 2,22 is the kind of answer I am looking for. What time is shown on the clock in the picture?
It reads 5,32
